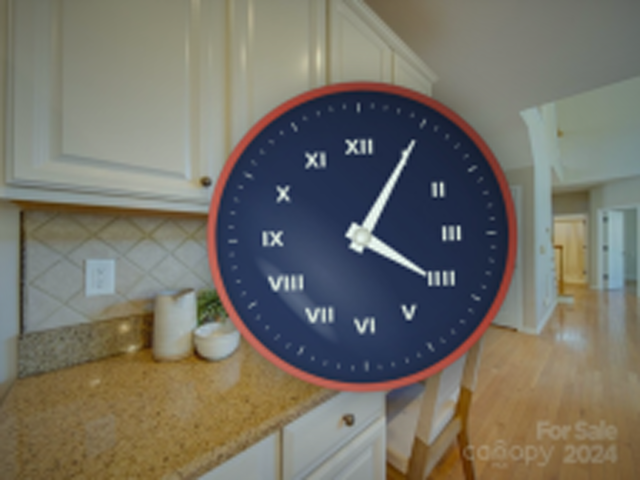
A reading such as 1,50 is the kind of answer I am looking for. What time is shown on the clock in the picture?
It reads 4,05
